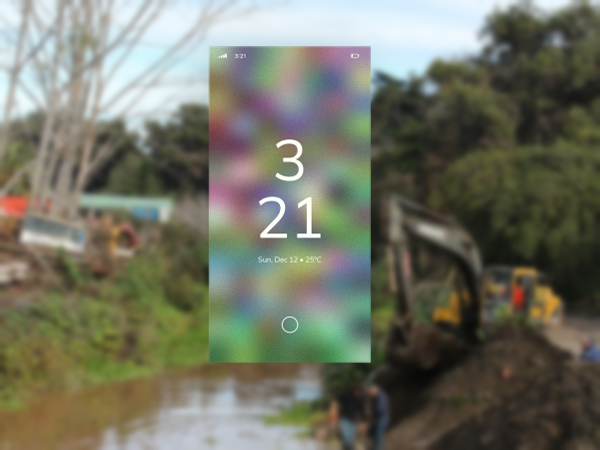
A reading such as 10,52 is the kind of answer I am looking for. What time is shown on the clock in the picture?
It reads 3,21
